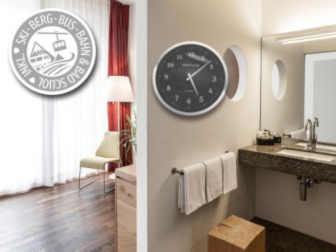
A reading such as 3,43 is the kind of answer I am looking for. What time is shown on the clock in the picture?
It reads 5,08
